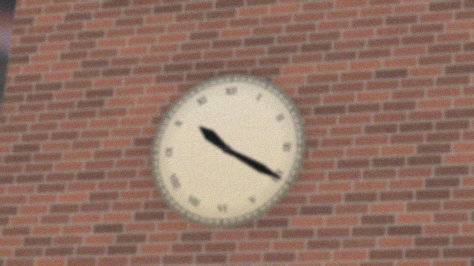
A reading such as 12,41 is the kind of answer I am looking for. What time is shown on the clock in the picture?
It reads 10,20
